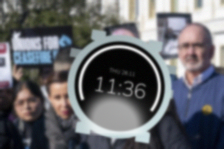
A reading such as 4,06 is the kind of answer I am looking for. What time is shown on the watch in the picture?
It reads 11,36
